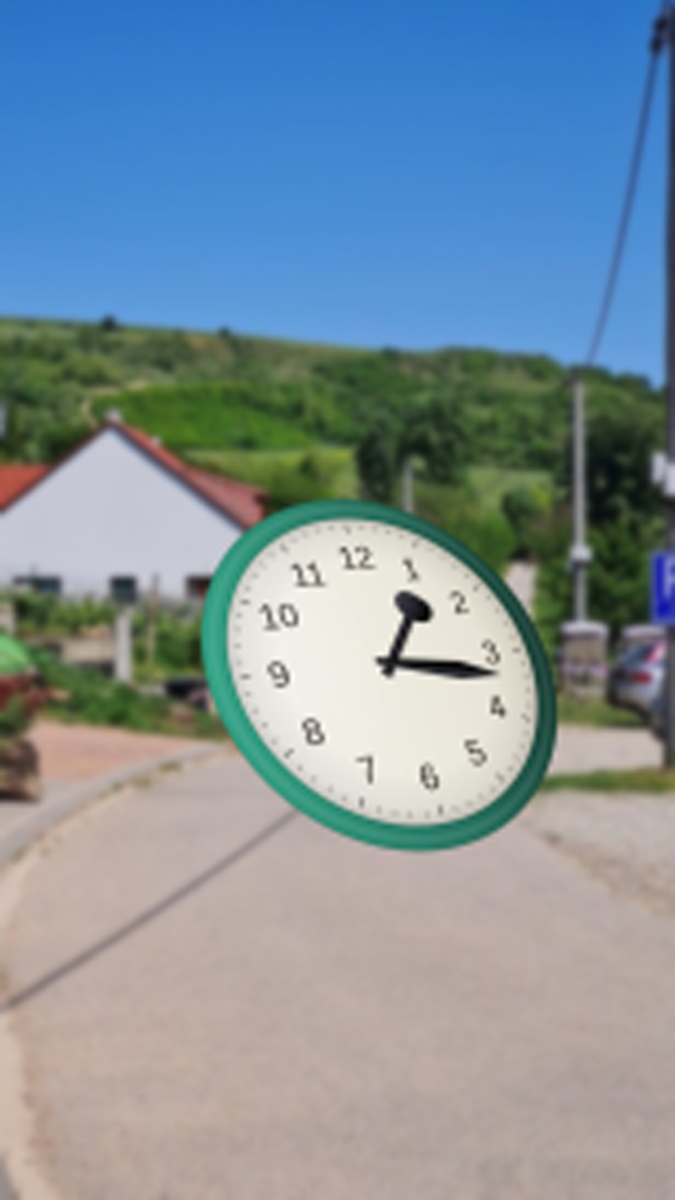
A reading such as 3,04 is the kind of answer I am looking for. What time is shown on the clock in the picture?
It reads 1,17
